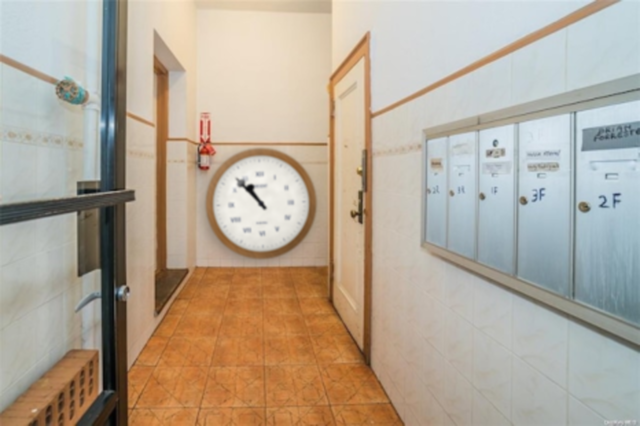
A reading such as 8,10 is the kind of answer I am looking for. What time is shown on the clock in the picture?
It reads 10,53
